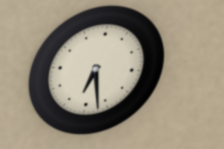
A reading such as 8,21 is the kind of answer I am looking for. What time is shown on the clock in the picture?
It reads 6,27
